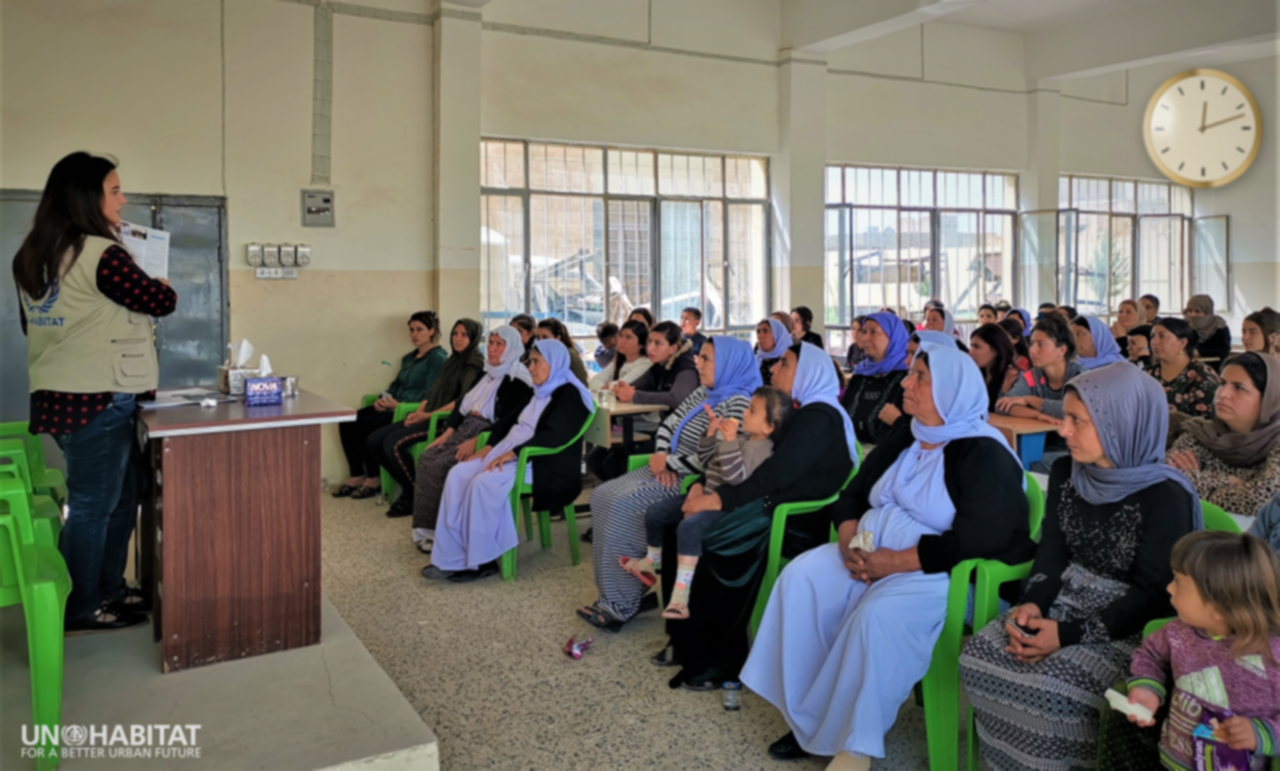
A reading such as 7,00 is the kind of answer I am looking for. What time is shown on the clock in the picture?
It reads 12,12
